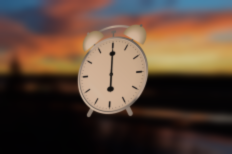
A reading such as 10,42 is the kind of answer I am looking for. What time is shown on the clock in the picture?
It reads 6,00
